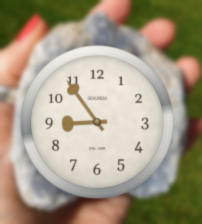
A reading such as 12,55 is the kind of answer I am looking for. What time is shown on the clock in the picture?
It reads 8,54
